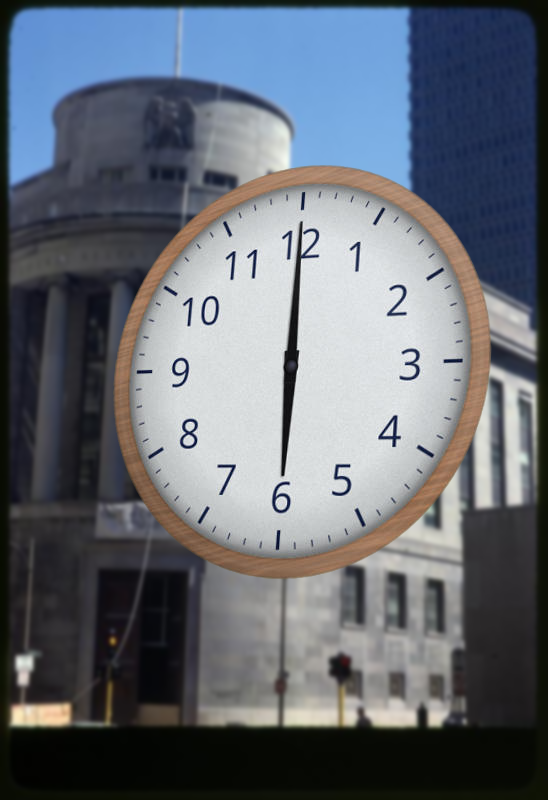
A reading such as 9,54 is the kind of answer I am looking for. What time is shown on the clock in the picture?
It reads 6,00
